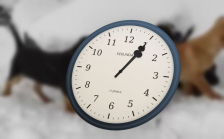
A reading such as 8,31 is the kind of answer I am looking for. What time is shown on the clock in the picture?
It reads 1,05
